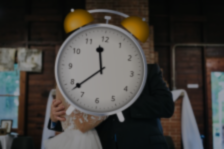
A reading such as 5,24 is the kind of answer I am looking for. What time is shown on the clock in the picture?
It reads 11,38
